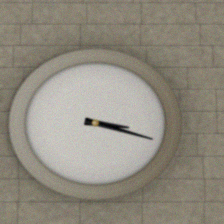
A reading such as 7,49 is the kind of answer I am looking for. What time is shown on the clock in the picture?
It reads 3,18
